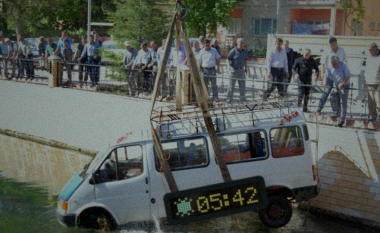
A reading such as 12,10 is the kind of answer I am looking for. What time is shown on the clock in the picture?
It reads 5,42
